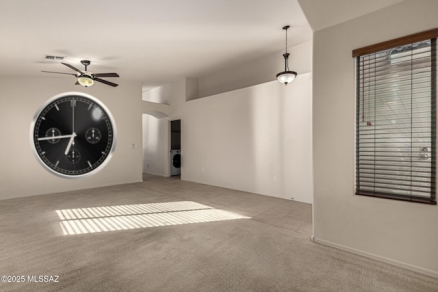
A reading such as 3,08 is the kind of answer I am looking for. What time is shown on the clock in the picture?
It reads 6,44
